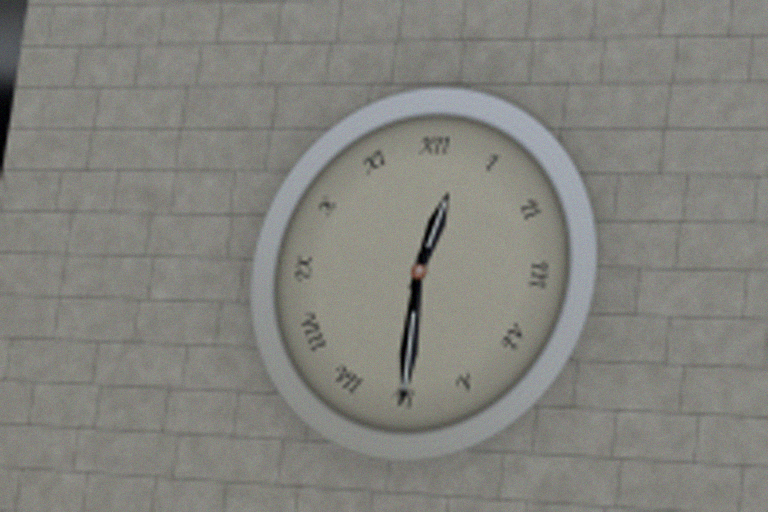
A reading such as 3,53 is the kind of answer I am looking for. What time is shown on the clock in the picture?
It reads 12,30
